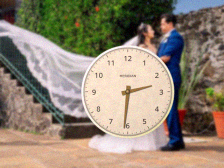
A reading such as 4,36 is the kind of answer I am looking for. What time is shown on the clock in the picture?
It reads 2,31
